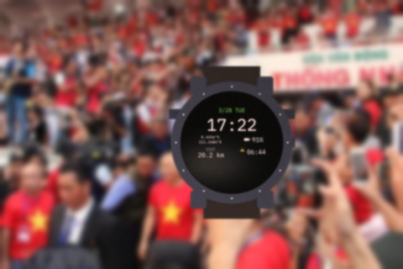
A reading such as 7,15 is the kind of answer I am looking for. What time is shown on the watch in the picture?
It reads 17,22
